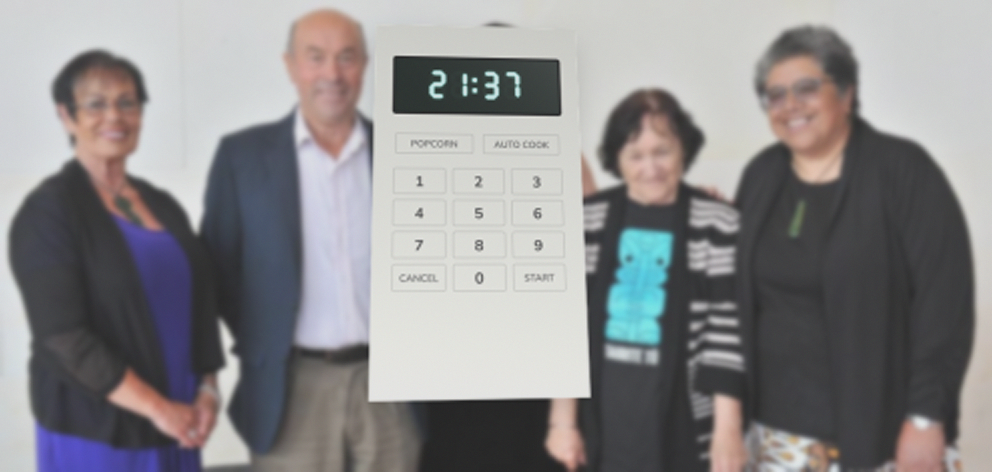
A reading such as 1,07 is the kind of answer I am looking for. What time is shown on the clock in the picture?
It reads 21,37
